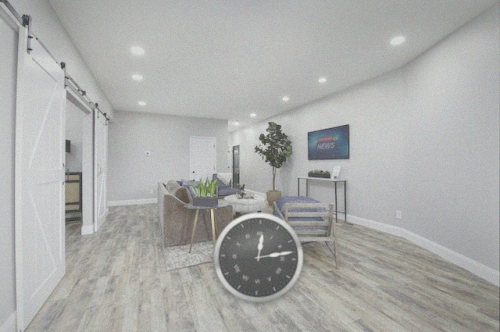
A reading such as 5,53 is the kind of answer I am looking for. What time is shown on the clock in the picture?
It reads 12,13
